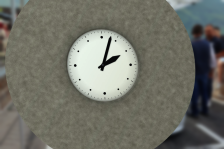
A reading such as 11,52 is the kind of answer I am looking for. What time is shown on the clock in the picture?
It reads 2,03
